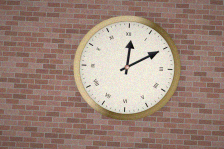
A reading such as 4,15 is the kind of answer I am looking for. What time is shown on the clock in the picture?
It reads 12,10
